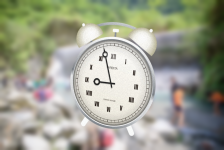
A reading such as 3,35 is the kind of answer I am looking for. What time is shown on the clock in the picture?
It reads 8,57
